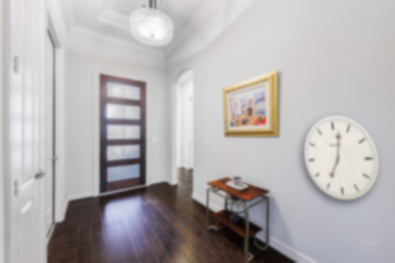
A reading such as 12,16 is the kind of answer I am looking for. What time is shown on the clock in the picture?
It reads 7,02
